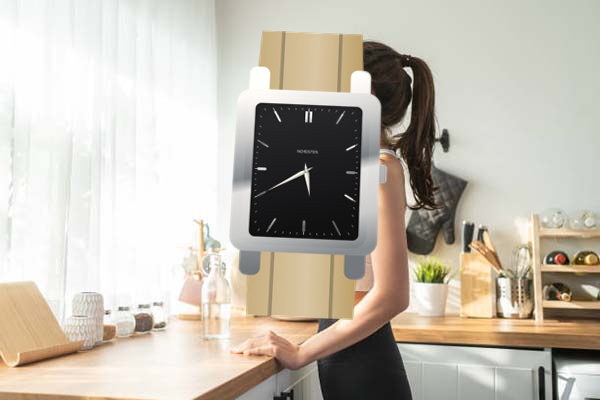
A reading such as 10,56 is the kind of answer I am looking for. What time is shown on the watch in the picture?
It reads 5,40
